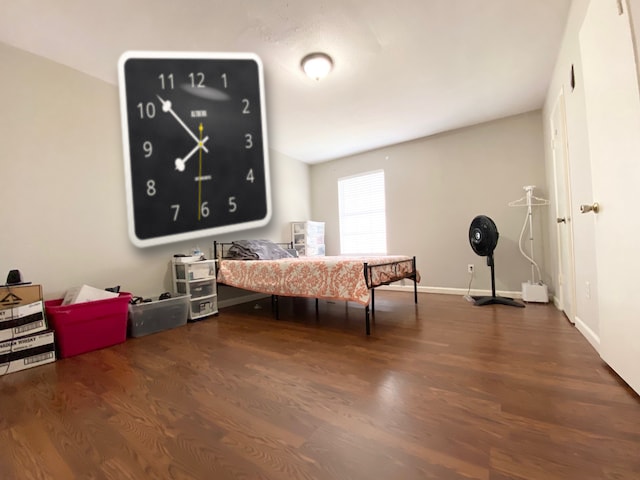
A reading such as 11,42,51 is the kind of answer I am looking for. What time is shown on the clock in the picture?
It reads 7,52,31
